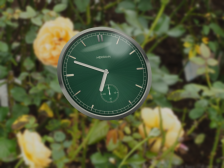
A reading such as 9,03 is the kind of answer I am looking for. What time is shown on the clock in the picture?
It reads 6,49
